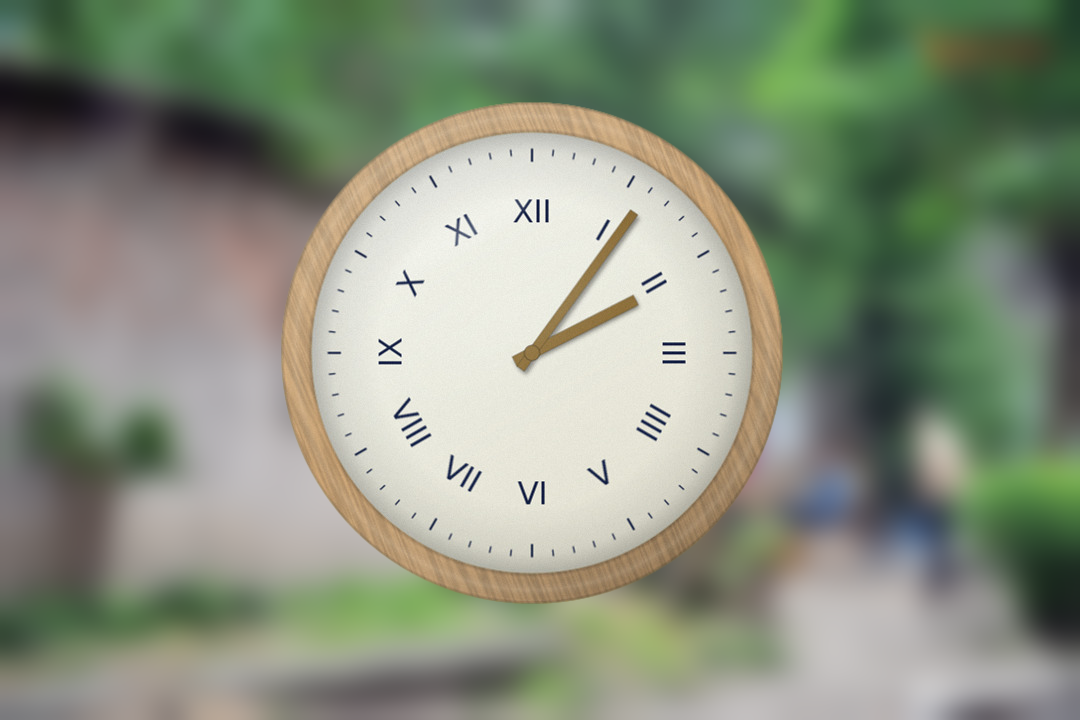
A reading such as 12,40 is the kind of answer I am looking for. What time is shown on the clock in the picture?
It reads 2,06
